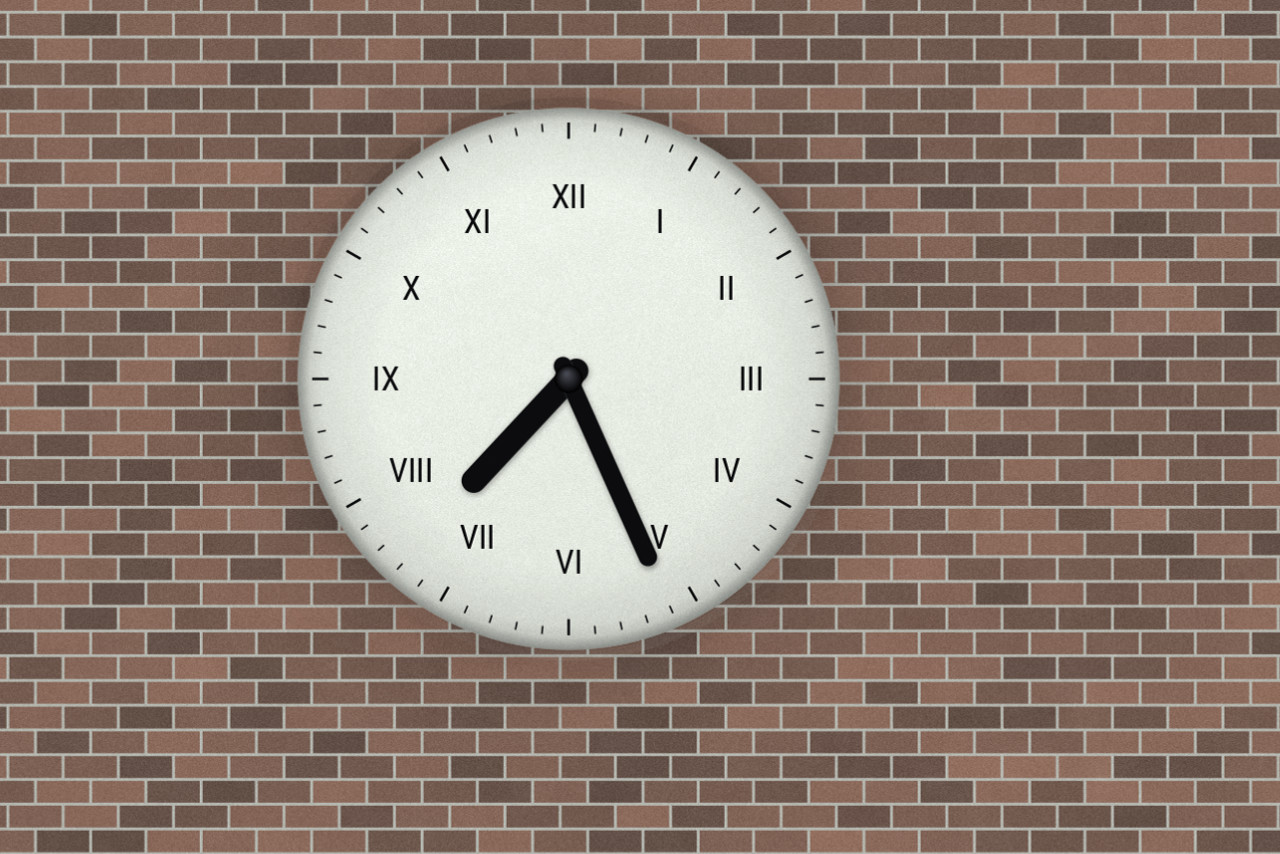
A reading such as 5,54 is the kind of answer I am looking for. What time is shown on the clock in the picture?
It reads 7,26
